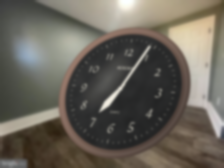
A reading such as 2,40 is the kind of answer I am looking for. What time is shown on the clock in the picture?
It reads 7,04
